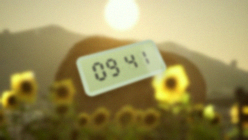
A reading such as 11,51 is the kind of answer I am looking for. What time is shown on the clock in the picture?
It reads 9,41
